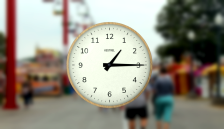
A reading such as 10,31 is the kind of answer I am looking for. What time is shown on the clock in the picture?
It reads 1,15
